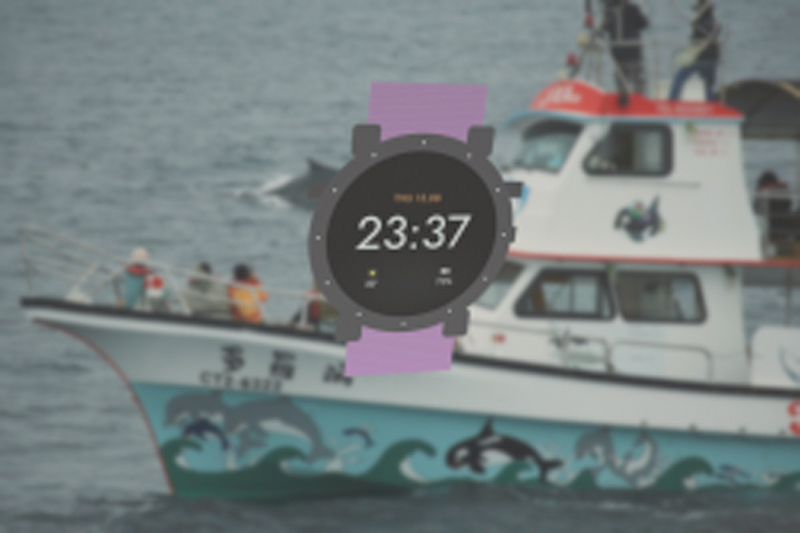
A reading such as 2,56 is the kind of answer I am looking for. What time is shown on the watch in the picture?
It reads 23,37
